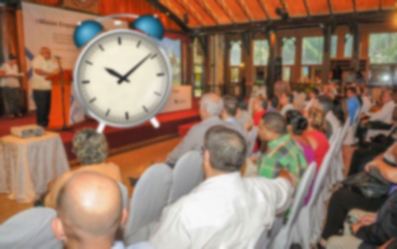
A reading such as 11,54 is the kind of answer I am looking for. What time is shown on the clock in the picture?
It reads 10,09
